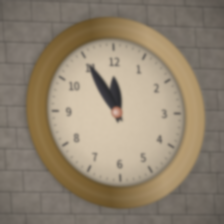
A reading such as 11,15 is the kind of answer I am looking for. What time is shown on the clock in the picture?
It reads 11,55
